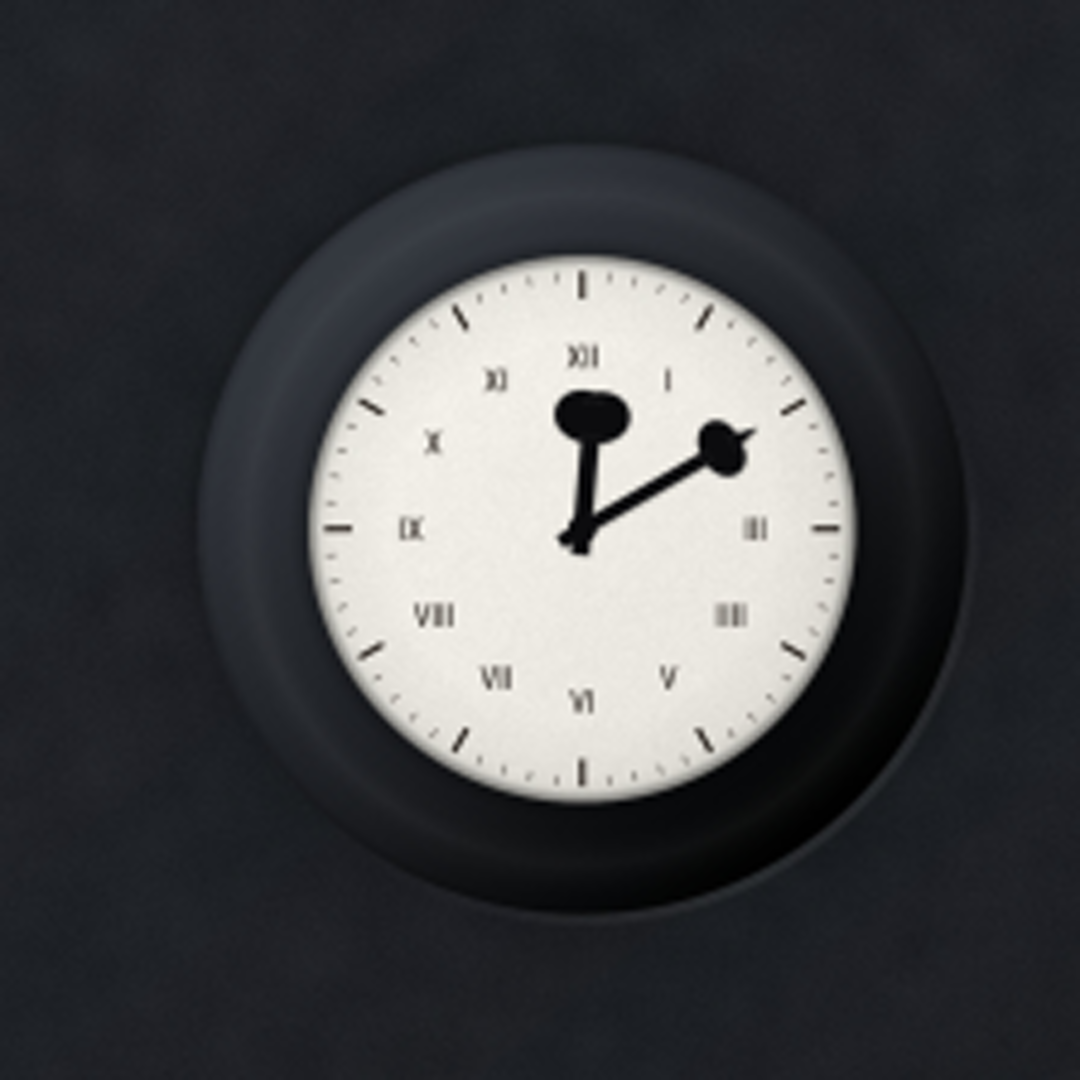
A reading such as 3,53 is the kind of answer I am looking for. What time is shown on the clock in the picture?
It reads 12,10
